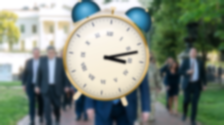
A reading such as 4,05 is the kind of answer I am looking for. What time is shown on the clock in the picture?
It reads 3,12
